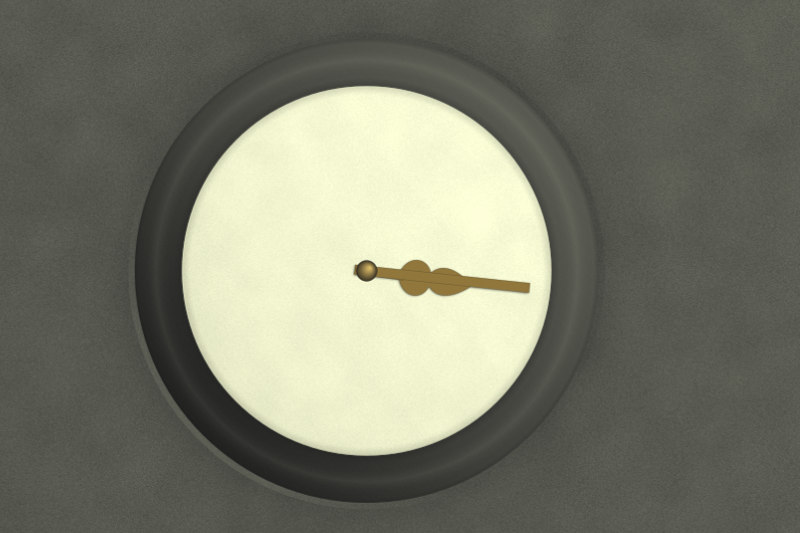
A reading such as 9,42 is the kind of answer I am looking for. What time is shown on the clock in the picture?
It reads 3,16
